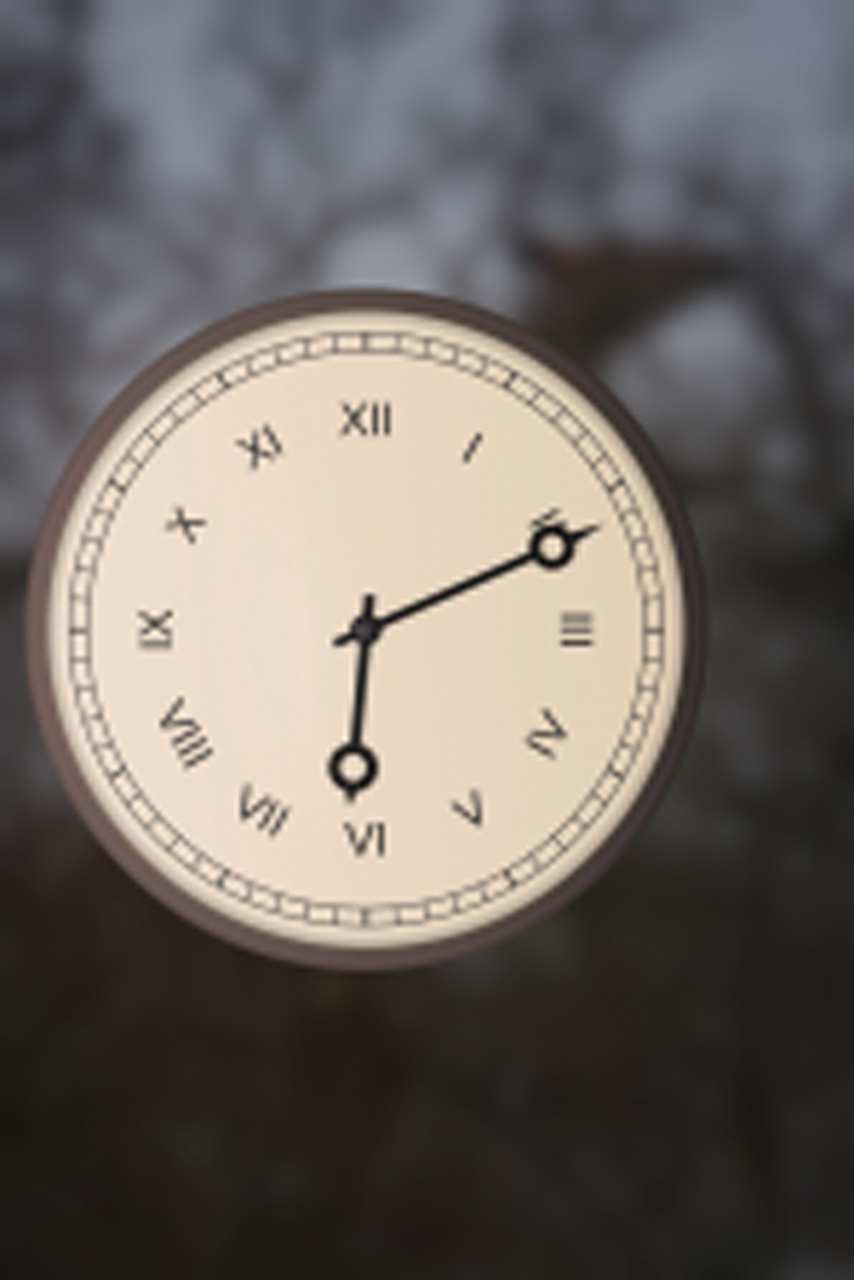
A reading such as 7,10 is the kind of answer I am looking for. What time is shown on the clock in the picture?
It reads 6,11
